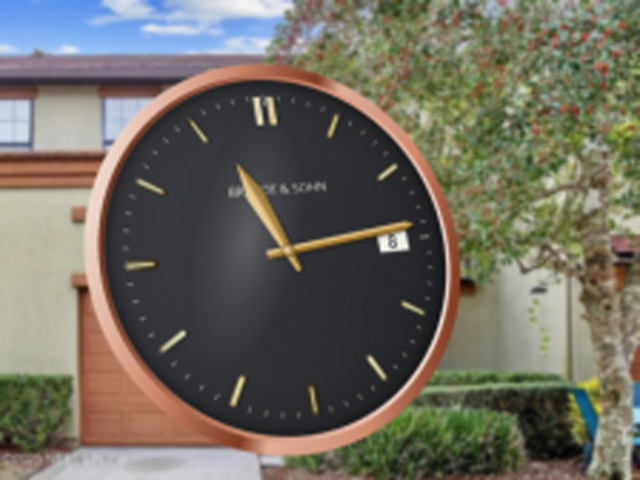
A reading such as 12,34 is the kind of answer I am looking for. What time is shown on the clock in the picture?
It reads 11,14
